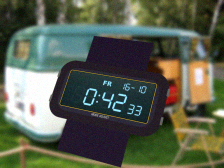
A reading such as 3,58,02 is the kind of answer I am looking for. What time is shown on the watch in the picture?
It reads 0,42,33
